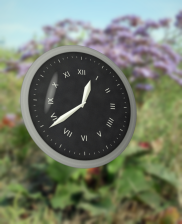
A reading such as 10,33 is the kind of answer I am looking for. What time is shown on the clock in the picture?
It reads 12,39
